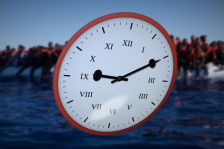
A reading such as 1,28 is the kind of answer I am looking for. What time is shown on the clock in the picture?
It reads 9,10
